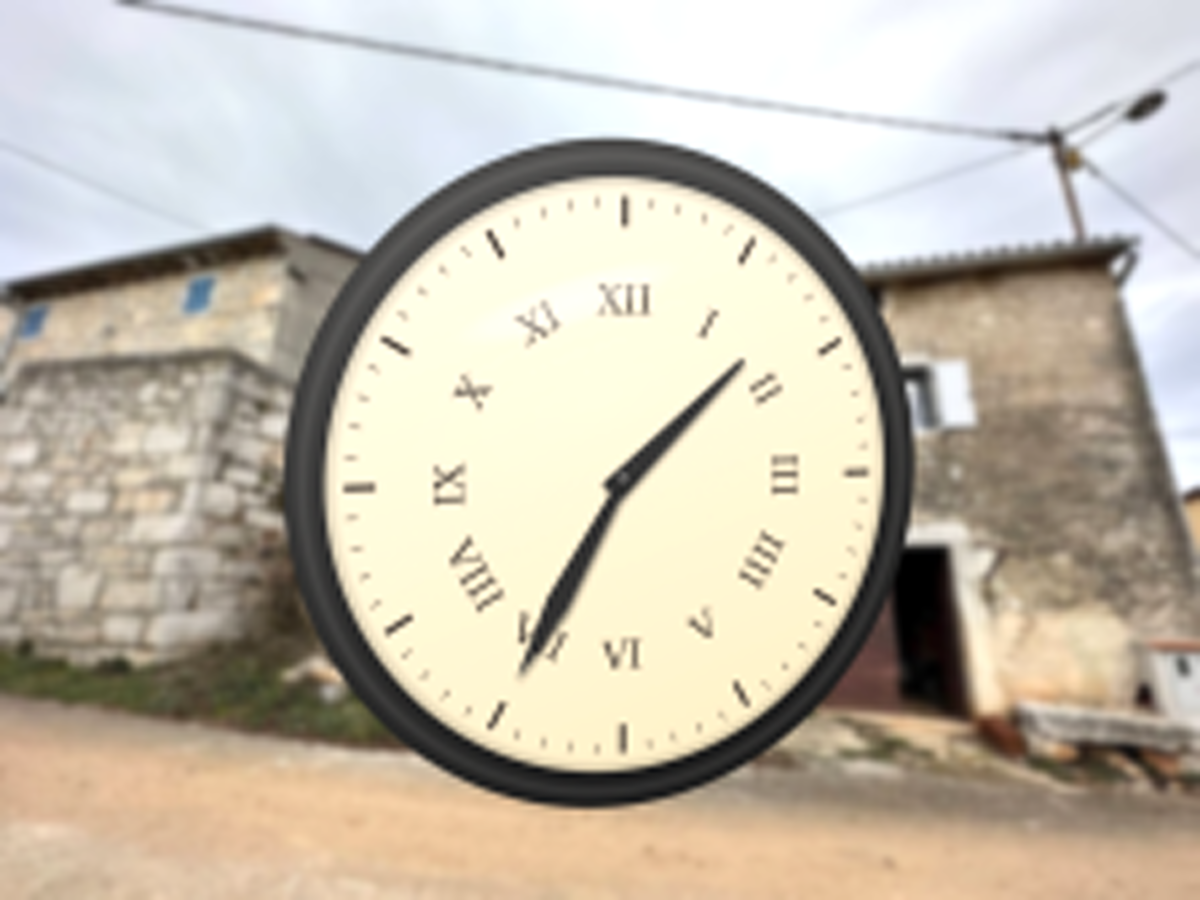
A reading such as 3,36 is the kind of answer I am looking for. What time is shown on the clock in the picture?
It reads 1,35
